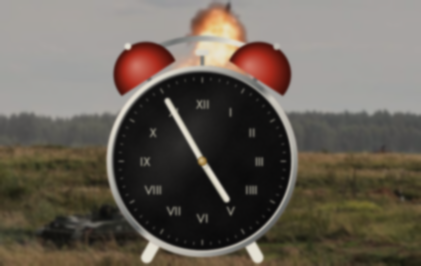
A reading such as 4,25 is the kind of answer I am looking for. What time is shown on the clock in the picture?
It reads 4,55
